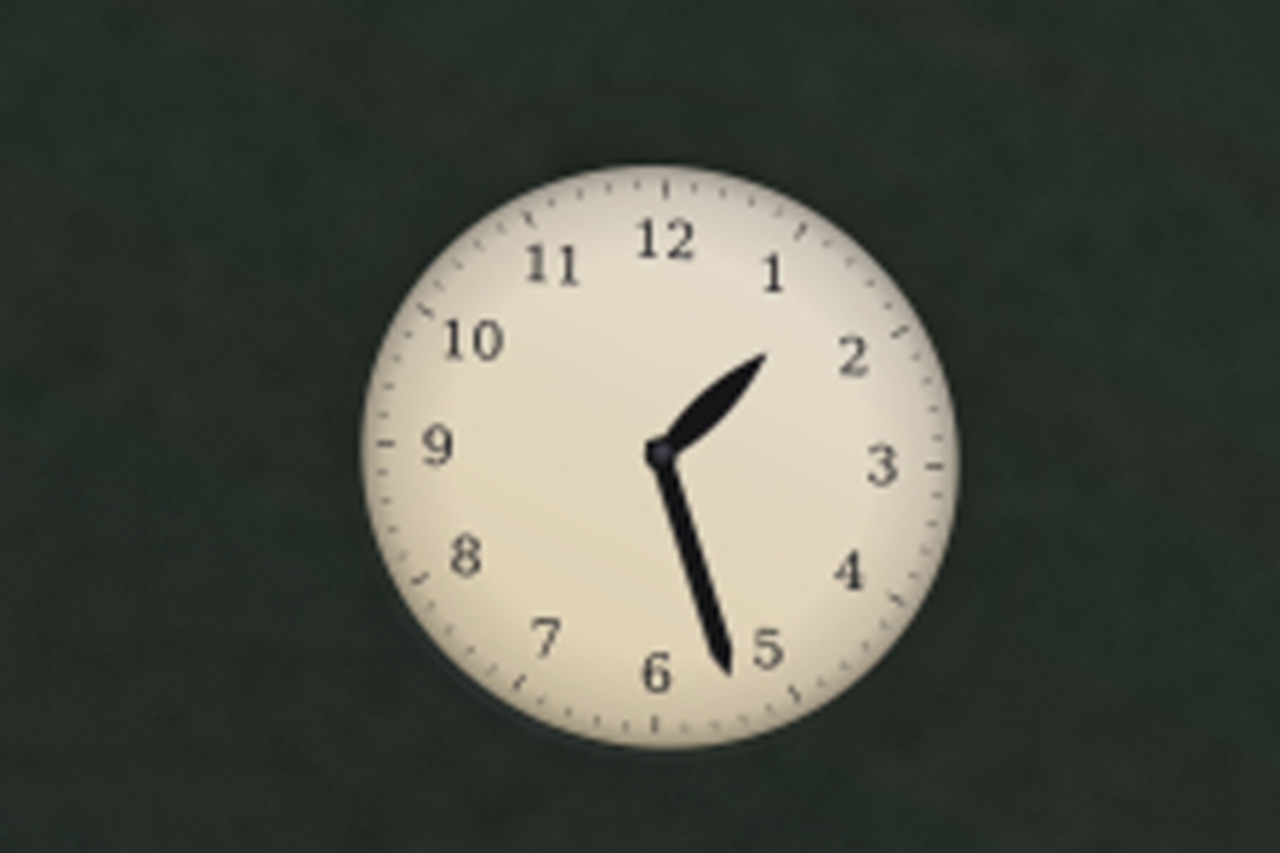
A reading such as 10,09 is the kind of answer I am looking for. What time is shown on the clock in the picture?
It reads 1,27
